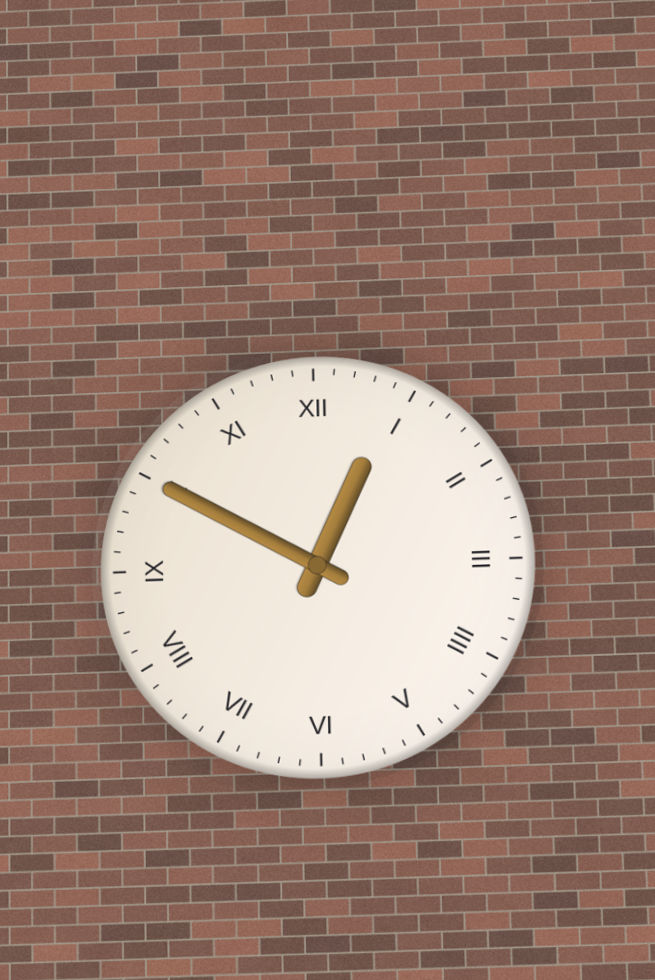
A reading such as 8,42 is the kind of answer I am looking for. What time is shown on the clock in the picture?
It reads 12,50
